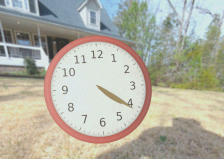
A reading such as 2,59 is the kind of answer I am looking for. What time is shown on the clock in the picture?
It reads 4,21
